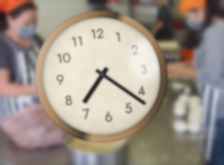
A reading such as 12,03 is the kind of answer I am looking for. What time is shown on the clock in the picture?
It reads 7,22
